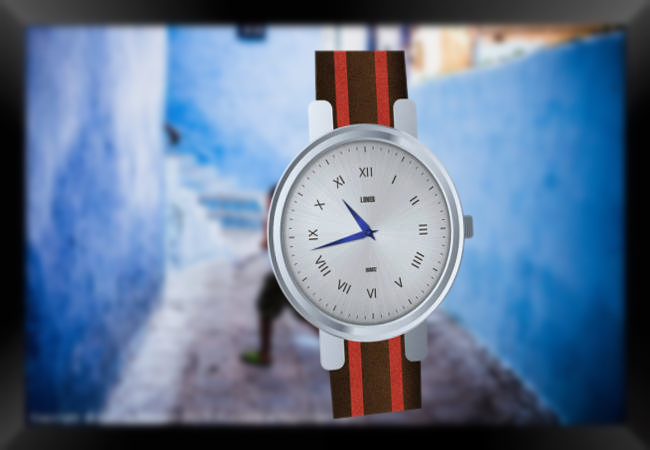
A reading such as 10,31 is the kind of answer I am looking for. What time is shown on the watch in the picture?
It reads 10,43
